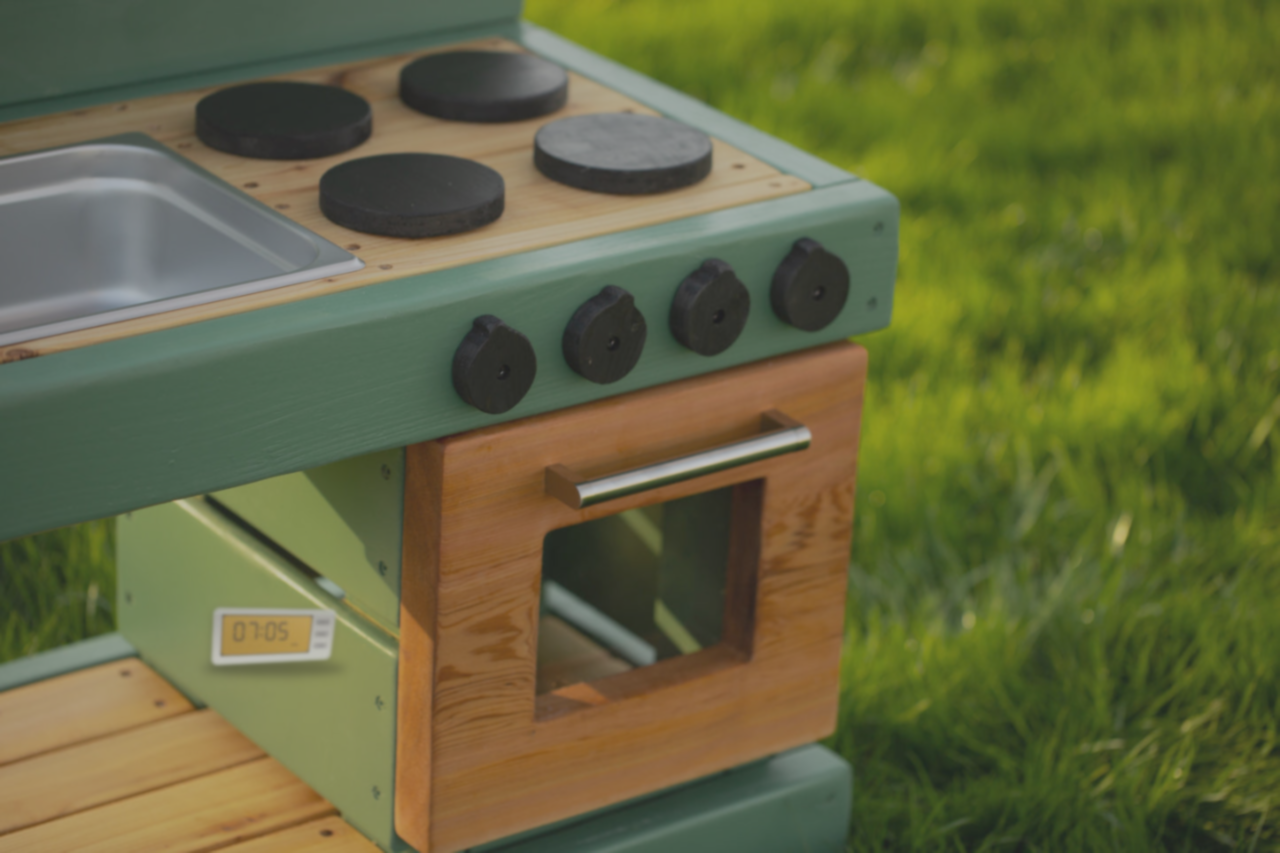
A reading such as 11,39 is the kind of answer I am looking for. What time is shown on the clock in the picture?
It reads 7,05
